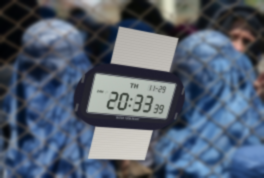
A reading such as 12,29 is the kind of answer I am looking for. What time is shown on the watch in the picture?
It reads 20,33
